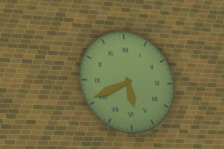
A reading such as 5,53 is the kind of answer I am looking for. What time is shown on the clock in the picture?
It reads 5,41
